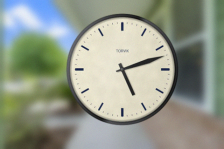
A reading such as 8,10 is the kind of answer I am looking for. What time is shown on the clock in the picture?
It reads 5,12
